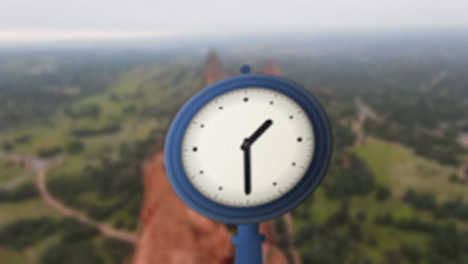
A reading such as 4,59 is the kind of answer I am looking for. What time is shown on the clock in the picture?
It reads 1,30
